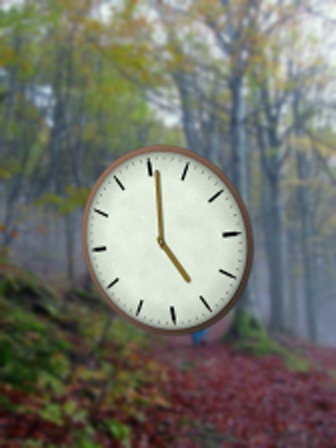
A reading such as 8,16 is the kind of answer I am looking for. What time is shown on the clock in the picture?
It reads 5,01
